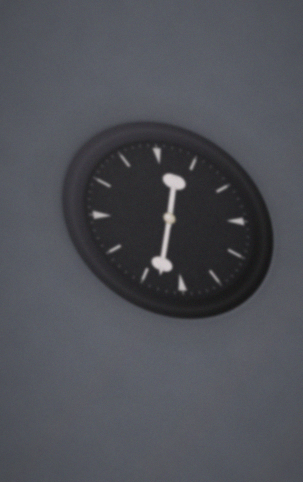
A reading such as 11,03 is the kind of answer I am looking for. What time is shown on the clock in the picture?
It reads 12,33
